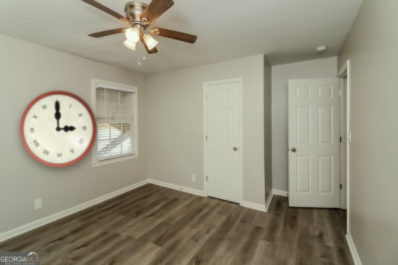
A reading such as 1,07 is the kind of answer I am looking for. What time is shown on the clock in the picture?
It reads 3,00
